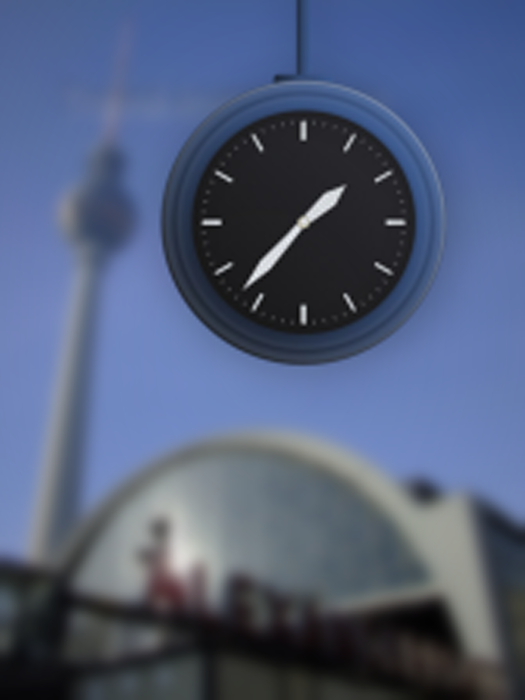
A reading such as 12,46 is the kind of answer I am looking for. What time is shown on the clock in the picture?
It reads 1,37
